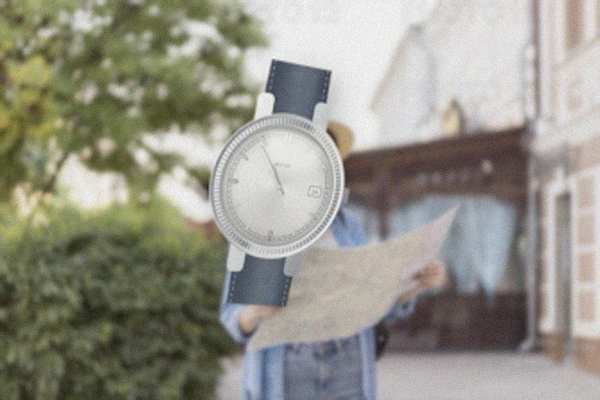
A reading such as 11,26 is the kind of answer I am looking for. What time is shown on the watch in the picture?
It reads 10,54
